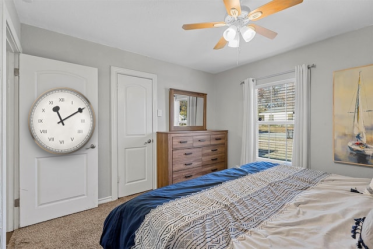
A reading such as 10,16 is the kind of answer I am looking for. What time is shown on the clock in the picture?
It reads 11,10
